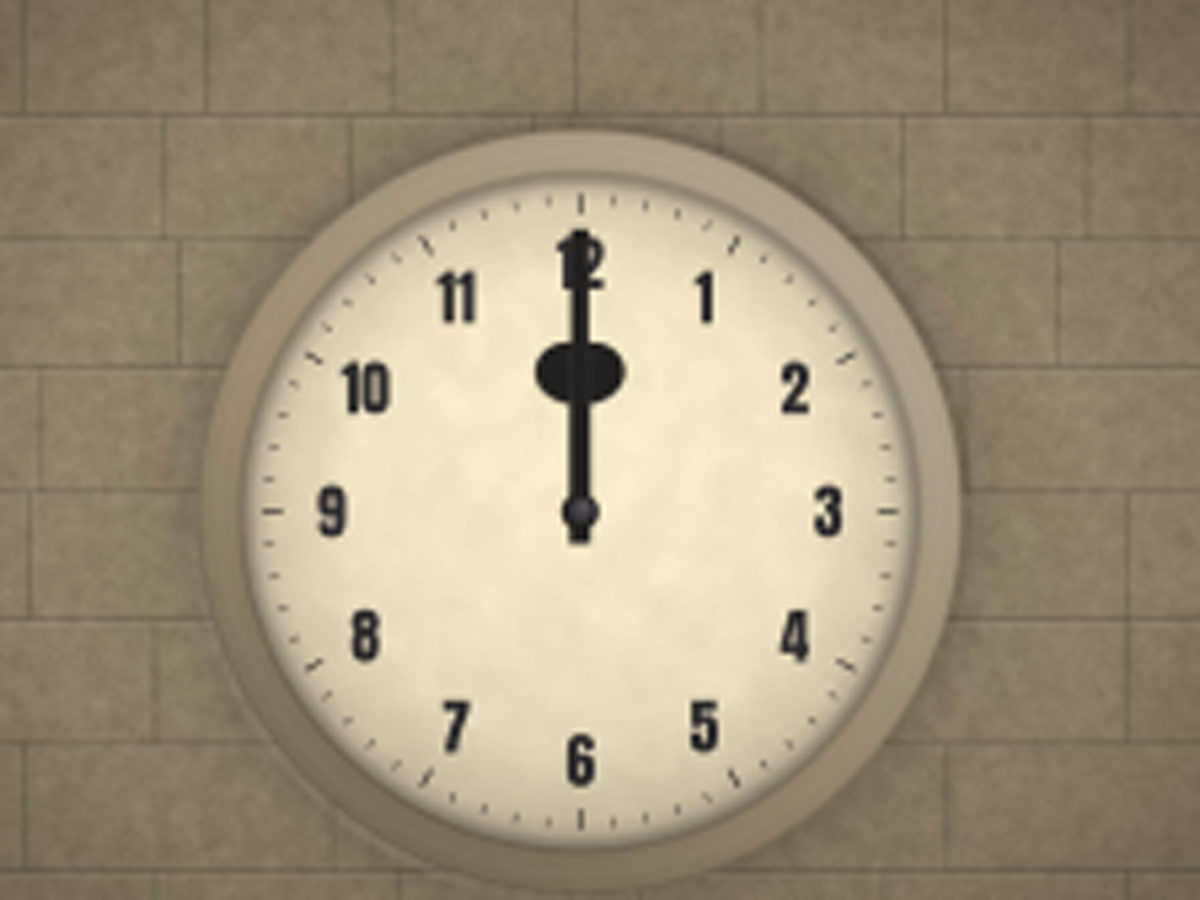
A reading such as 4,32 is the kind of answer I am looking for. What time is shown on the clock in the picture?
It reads 12,00
